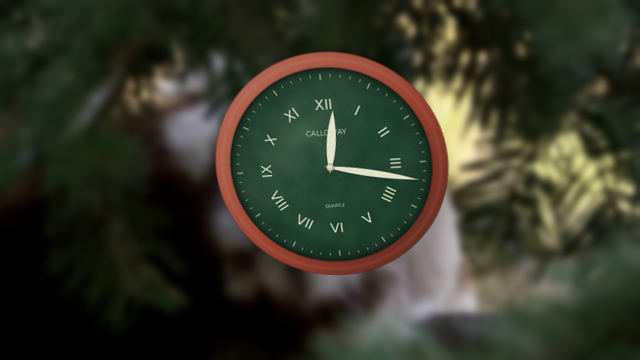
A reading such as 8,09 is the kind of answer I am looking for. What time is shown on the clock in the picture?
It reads 12,17
